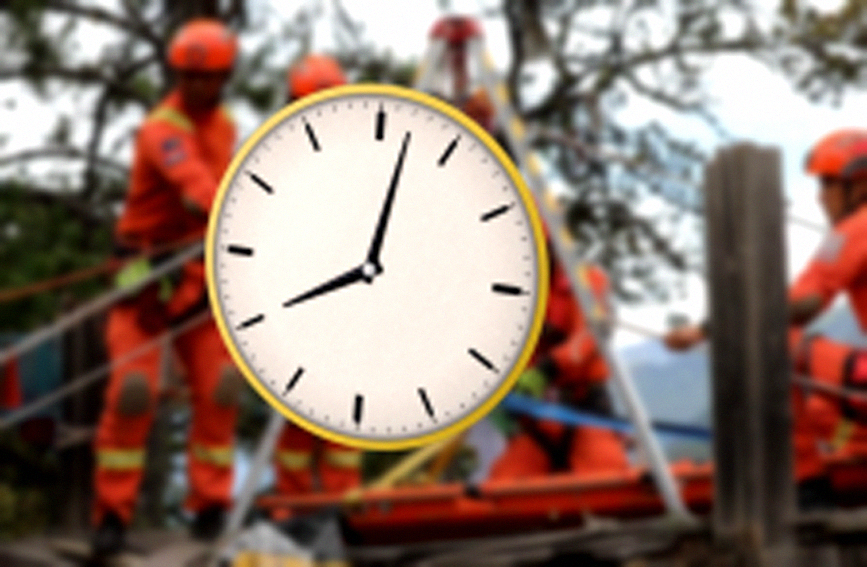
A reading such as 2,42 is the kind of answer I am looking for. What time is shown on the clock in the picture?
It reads 8,02
